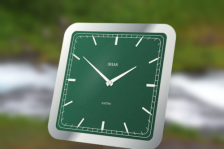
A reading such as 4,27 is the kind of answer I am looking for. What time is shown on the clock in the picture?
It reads 1,51
